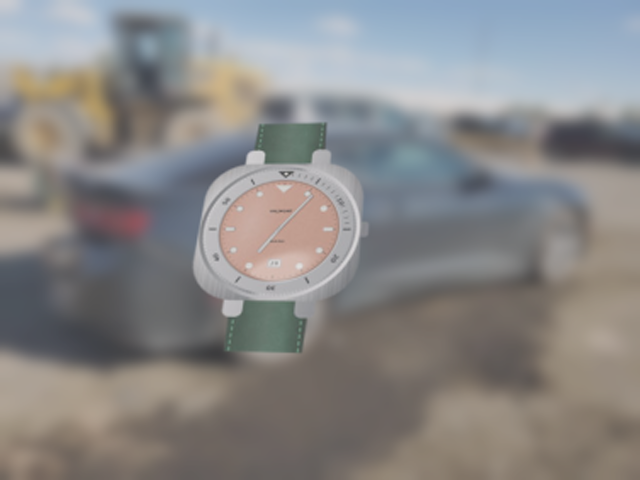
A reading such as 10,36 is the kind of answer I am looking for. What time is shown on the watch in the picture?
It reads 7,06
